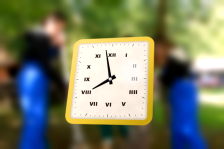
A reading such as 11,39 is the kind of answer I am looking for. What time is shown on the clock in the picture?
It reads 7,58
